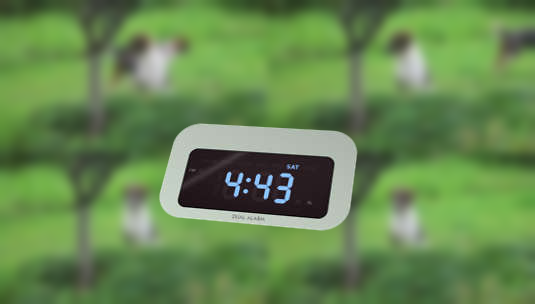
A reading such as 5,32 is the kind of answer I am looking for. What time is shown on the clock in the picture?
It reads 4,43
